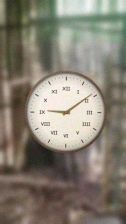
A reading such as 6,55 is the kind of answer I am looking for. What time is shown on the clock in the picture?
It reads 9,09
